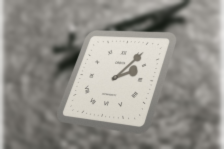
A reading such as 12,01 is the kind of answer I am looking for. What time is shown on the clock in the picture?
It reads 2,06
